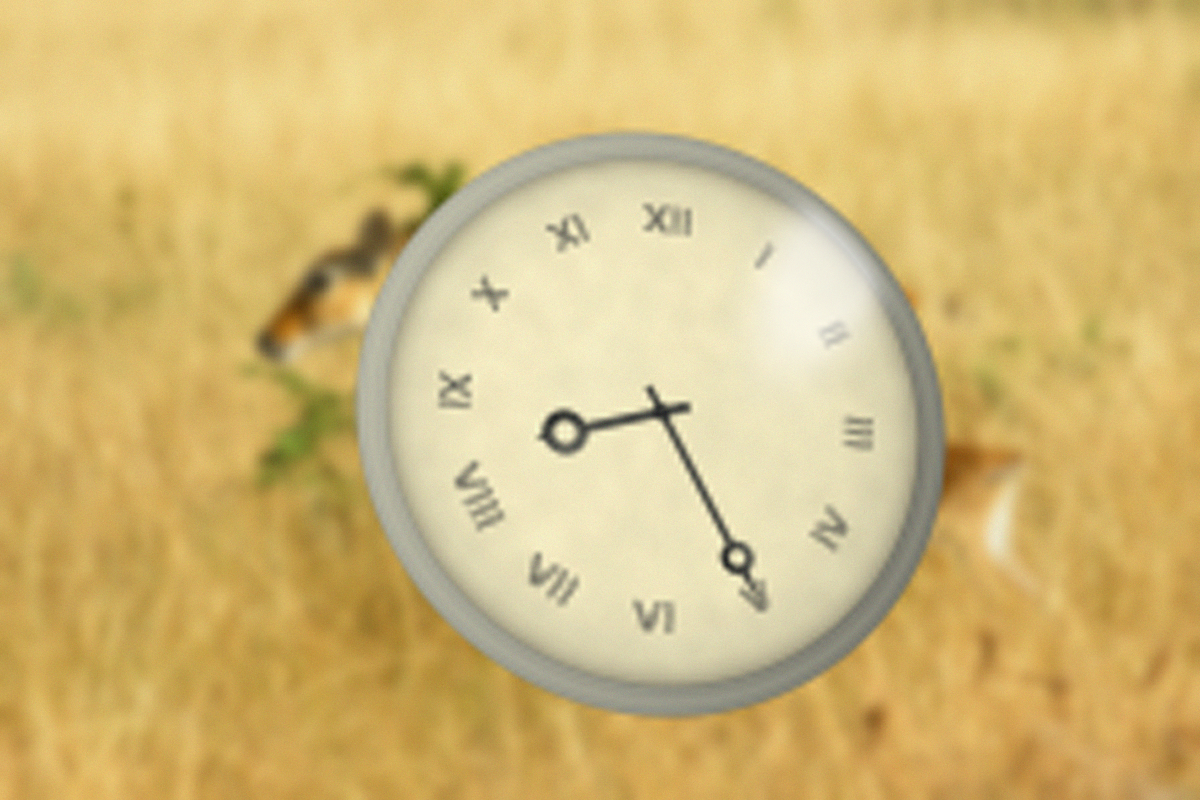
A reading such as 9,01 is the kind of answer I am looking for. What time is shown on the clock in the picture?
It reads 8,25
